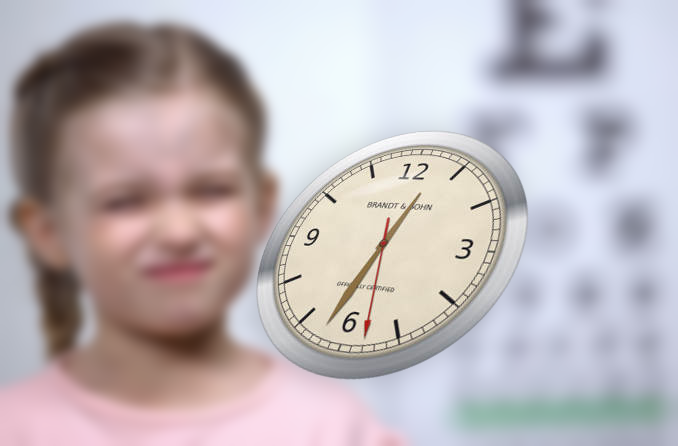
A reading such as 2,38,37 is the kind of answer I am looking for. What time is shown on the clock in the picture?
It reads 12,32,28
